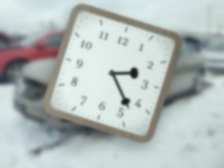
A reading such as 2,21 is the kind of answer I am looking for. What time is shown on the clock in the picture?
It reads 2,23
